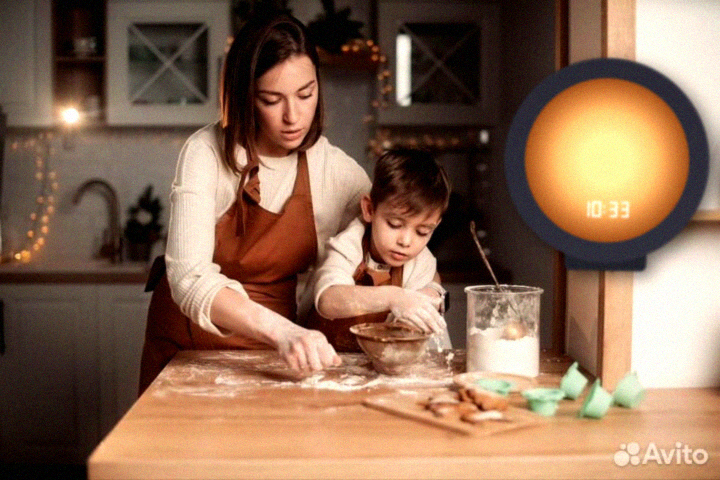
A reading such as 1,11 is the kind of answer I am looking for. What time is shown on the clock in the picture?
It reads 10,33
